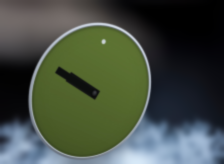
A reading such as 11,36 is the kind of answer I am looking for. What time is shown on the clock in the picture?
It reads 9,49
